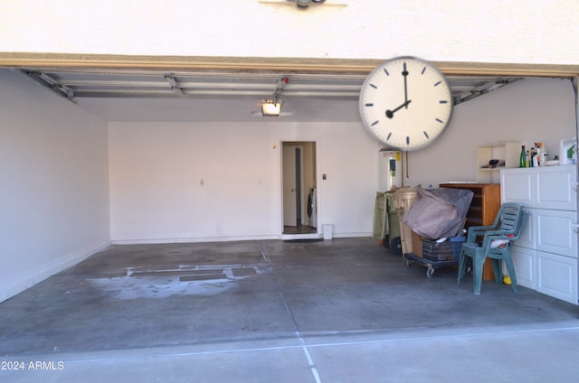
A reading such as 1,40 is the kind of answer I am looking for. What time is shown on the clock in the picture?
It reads 8,00
